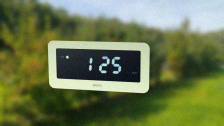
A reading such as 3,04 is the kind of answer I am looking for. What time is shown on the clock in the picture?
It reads 1,25
